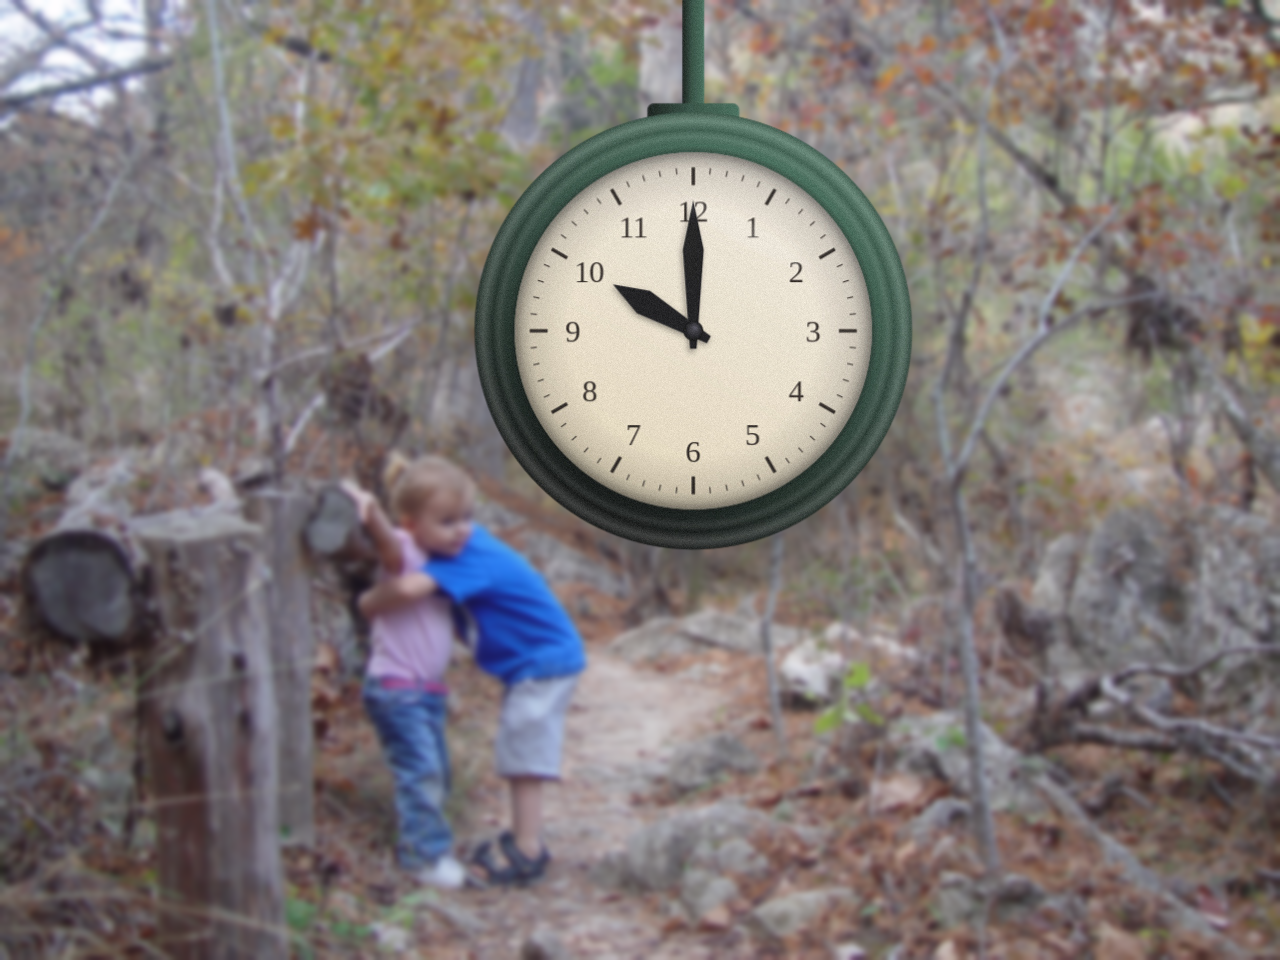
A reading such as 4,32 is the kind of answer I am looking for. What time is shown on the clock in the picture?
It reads 10,00
